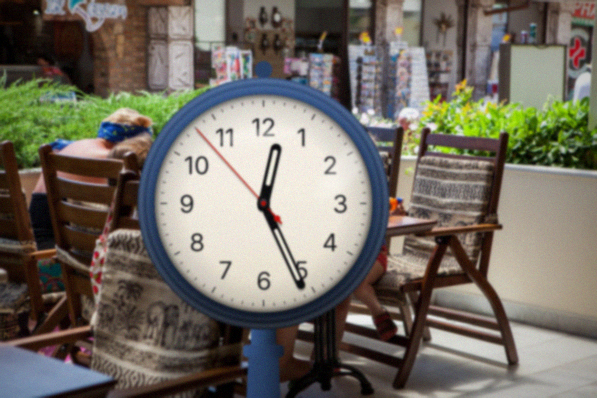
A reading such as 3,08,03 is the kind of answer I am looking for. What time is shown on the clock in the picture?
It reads 12,25,53
